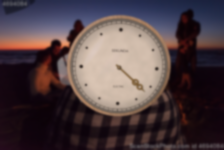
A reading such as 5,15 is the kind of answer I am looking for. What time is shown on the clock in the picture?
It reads 4,22
